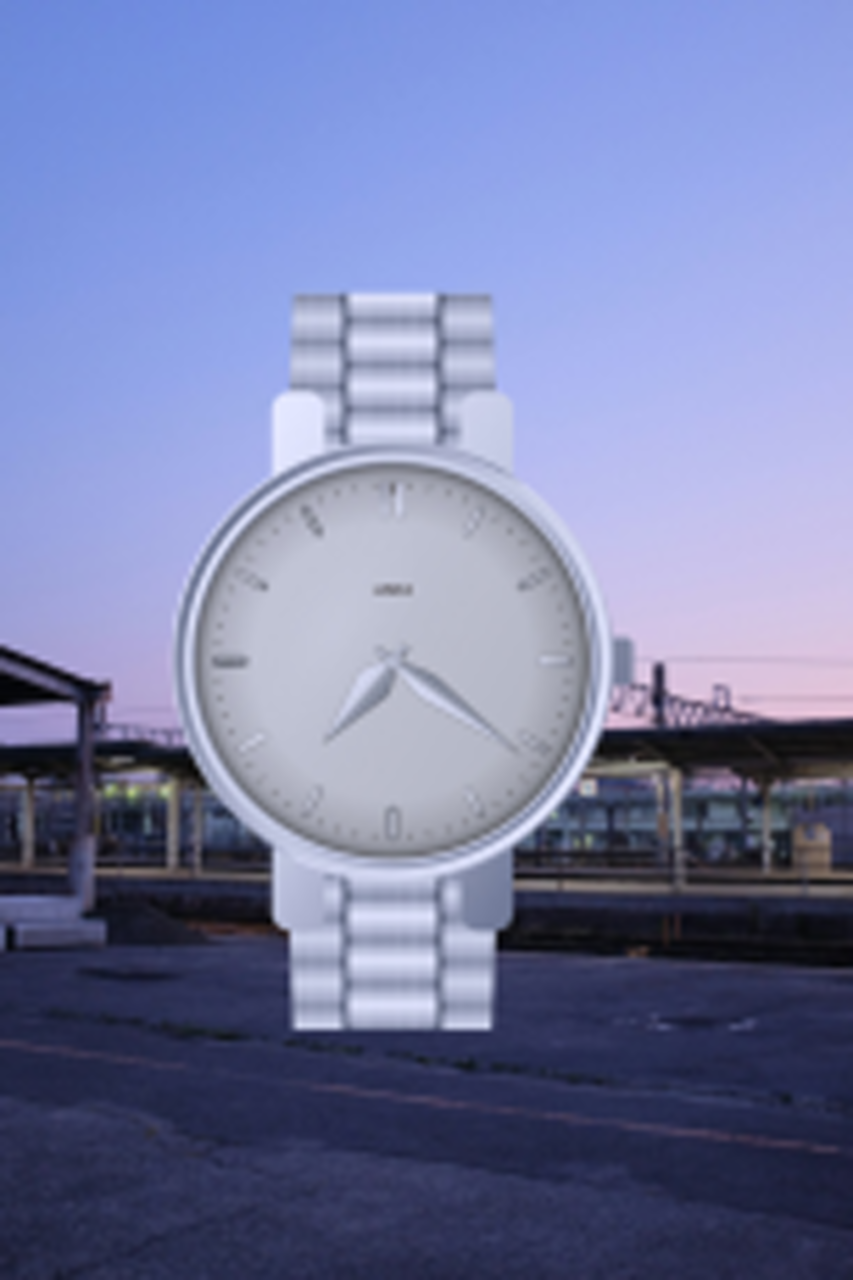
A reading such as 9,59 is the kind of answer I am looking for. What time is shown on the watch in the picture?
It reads 7,21
